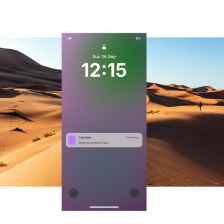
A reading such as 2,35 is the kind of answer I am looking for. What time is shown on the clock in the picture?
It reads 12,15
